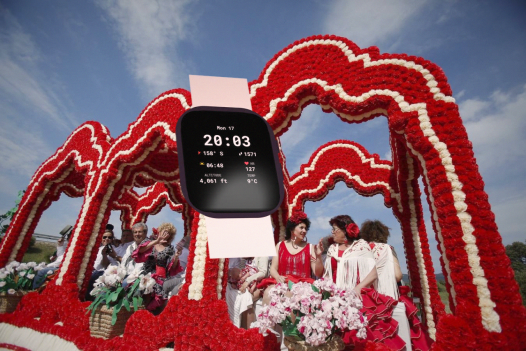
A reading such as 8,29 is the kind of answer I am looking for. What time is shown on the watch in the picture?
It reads 20,03
